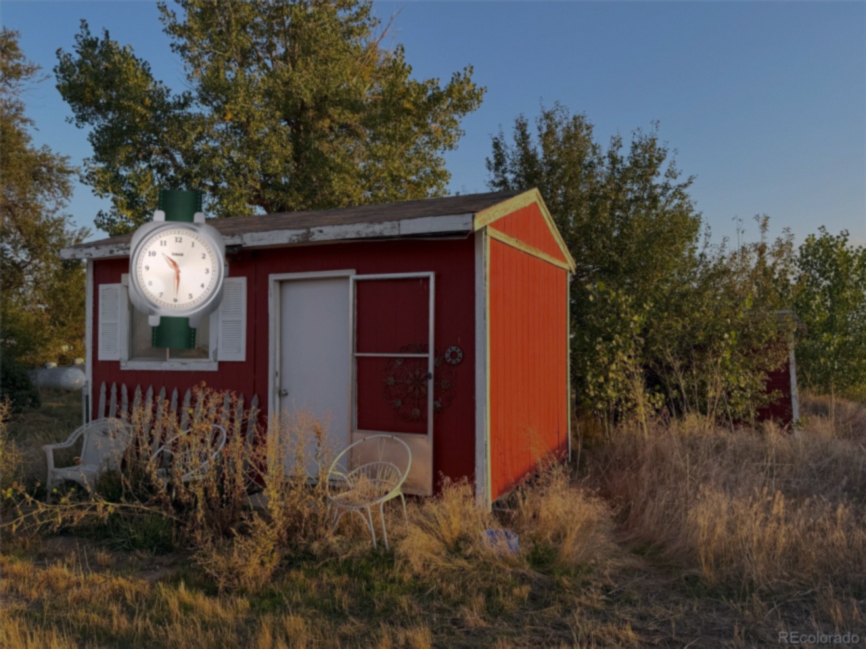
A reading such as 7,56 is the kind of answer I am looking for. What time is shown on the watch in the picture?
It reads 10,30
